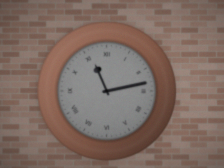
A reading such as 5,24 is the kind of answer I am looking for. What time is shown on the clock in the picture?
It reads 11,13
